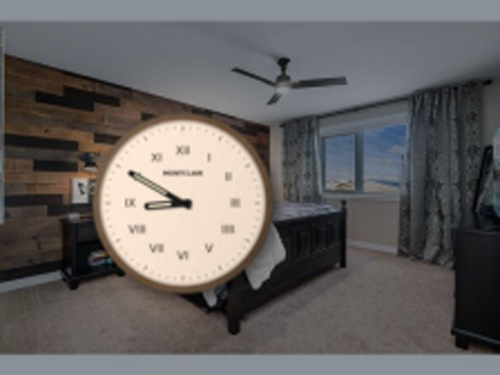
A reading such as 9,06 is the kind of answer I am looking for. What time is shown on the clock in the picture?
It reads 8,50
